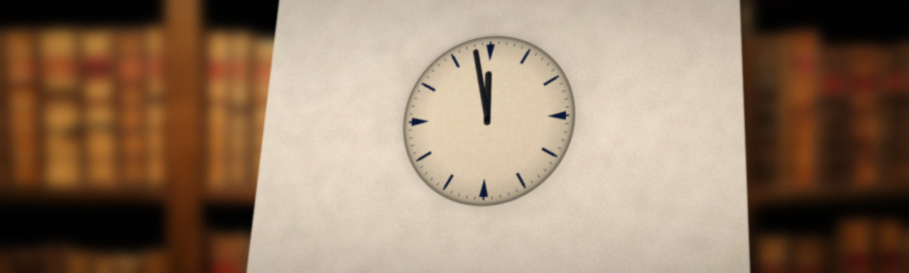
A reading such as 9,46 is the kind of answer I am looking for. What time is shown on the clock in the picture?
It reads 11,58
